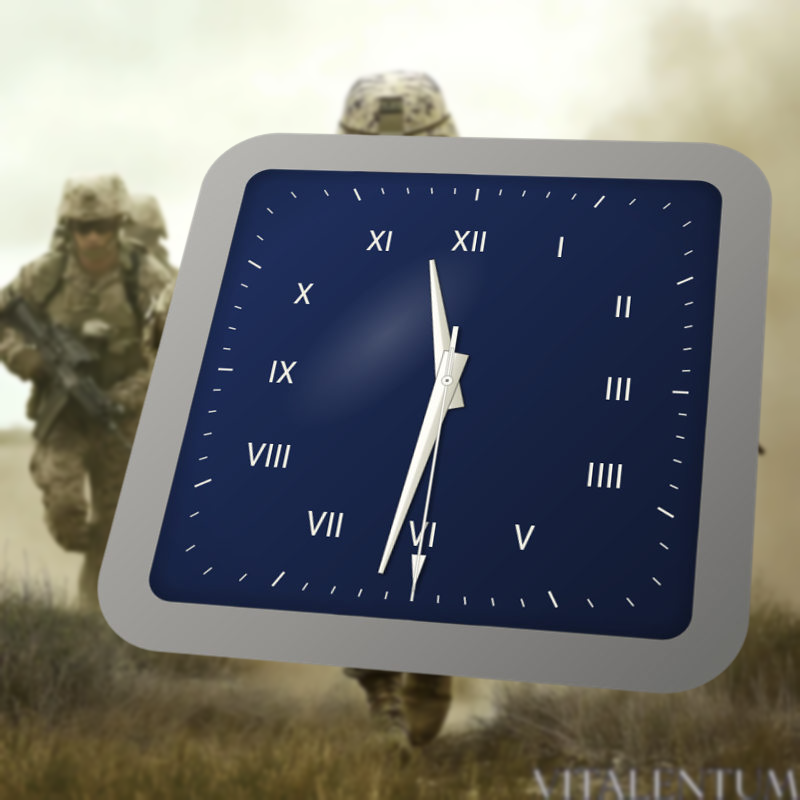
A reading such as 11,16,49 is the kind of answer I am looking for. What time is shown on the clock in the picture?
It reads 11,31,30
